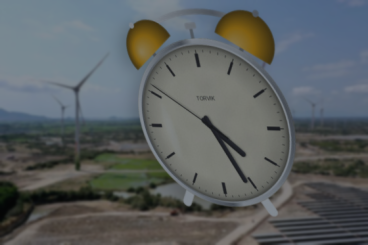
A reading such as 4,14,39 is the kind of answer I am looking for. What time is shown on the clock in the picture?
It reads 4,25,51
